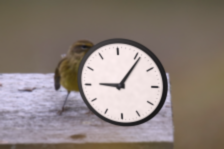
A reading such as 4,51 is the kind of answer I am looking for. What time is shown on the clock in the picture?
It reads 9,06
